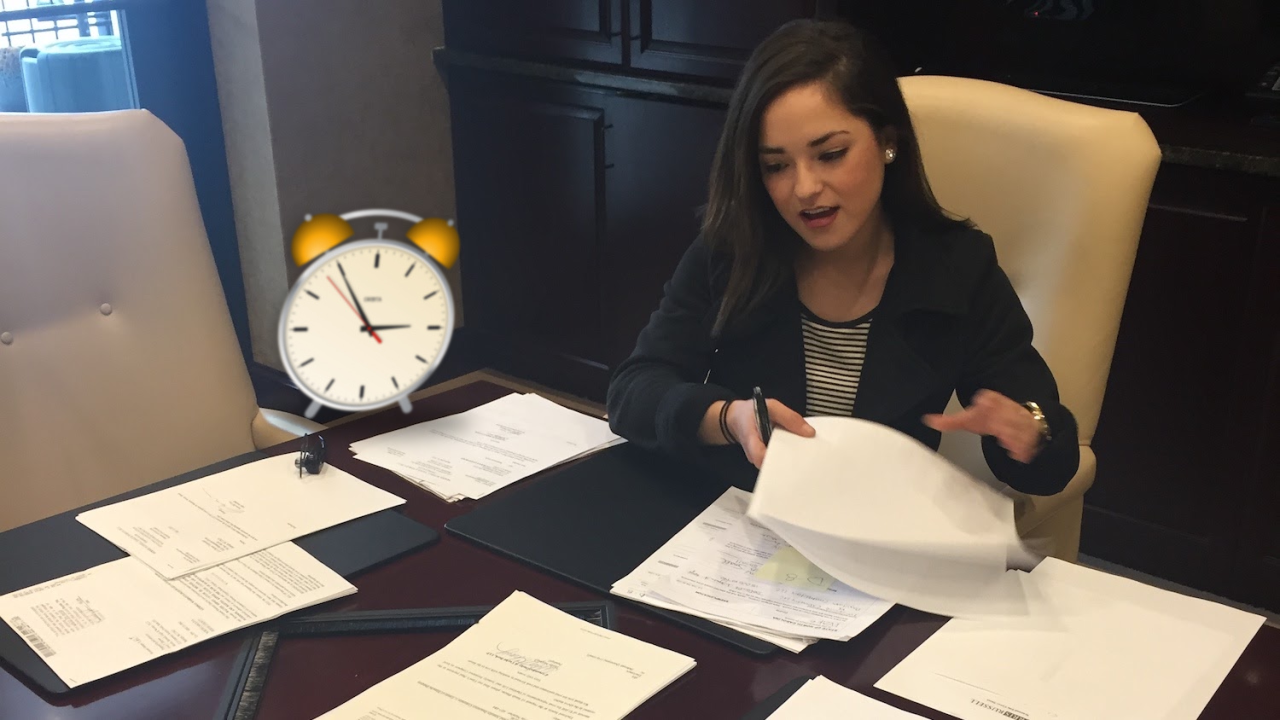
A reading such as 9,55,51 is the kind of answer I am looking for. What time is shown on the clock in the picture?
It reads 2,54,53
